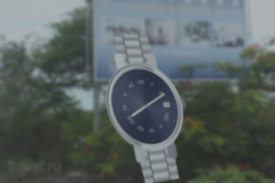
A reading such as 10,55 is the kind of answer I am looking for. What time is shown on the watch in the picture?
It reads 8,11
